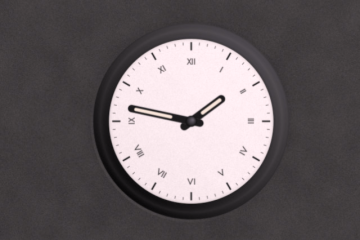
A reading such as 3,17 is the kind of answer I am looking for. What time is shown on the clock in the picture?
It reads 1,47
